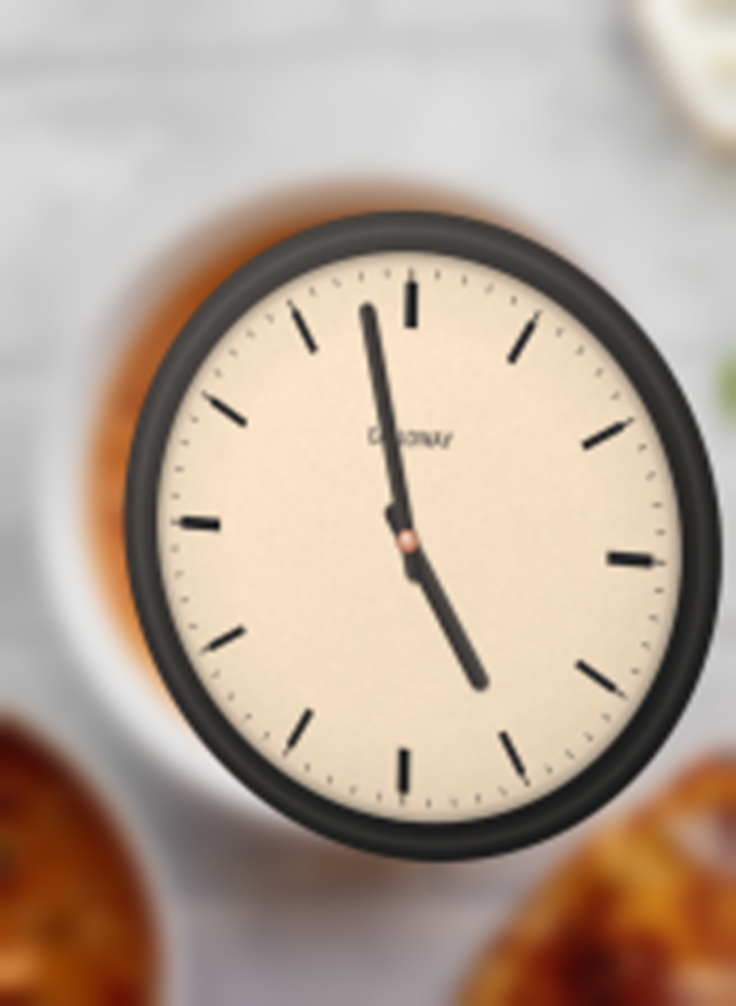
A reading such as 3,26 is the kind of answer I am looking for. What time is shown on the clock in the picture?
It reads 4,58
